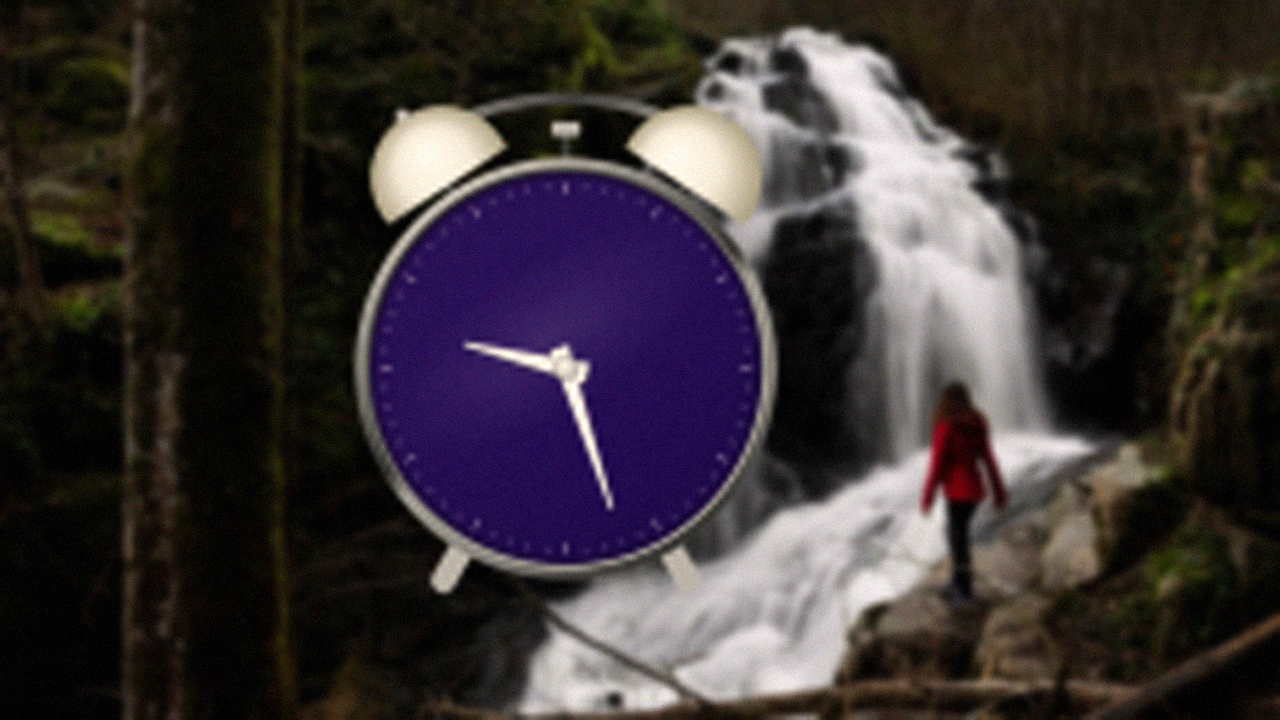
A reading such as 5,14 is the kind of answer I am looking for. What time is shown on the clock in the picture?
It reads 9,27
